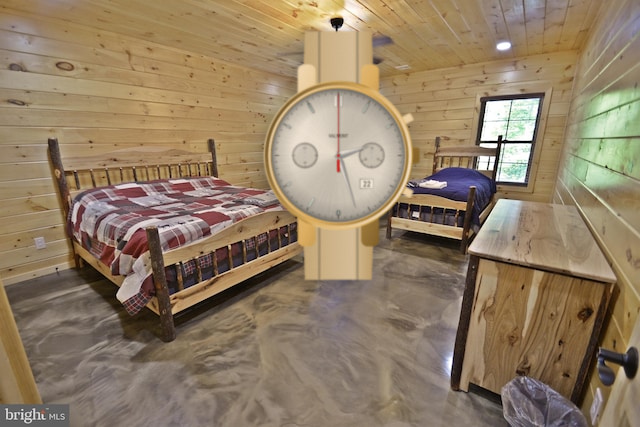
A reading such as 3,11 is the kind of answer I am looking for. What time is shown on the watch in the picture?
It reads 2,27
